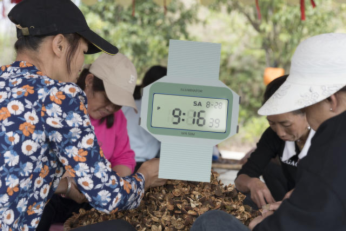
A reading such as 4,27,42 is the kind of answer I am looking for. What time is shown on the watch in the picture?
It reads 9,16,39
